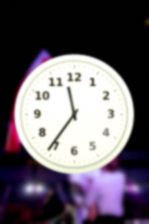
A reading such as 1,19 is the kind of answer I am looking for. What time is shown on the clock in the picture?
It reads 11,36
